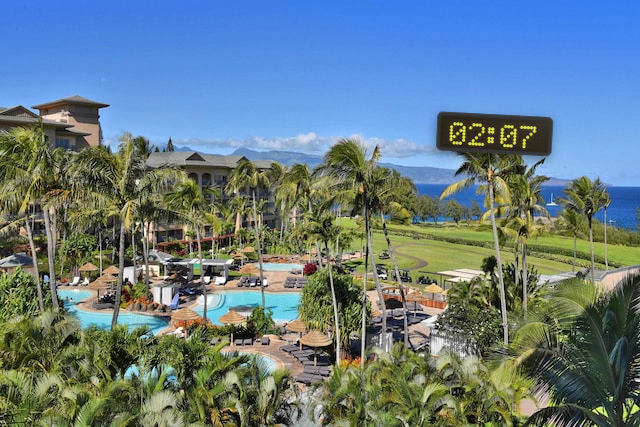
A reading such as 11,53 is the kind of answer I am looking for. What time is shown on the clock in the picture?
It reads 2,07
